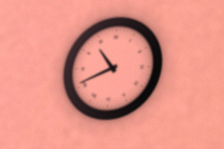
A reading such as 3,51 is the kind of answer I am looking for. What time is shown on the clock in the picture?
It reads 10,41
